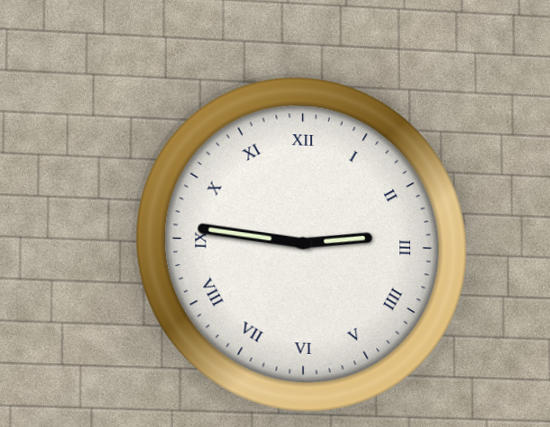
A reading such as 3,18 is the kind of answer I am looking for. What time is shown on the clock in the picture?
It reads 2,46
